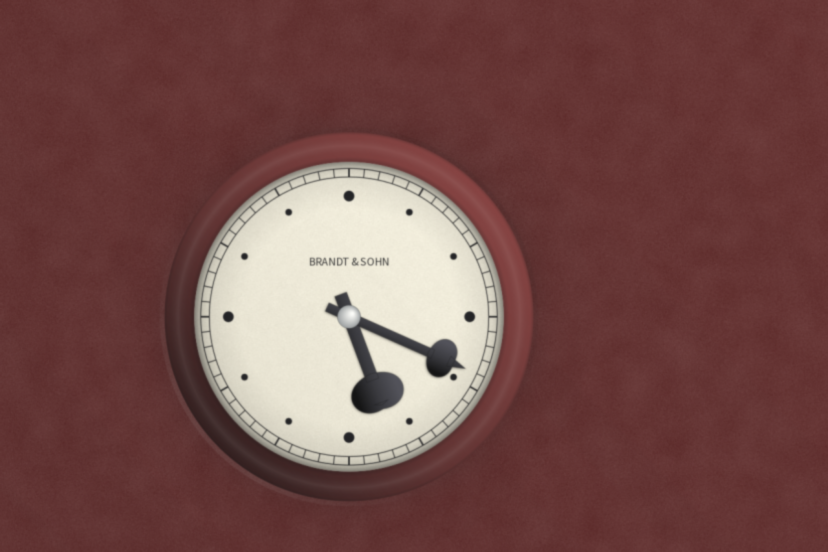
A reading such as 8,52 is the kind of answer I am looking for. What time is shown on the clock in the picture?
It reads 5,19
